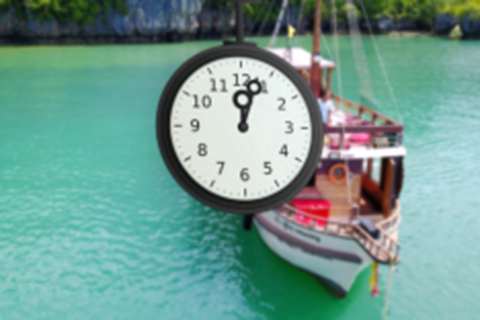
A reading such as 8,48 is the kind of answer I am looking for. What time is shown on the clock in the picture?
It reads 12,03
